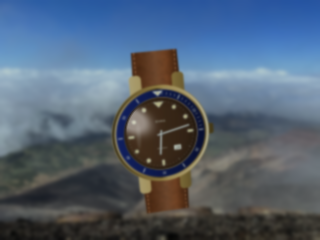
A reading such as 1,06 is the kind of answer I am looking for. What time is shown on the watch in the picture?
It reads 6,13
